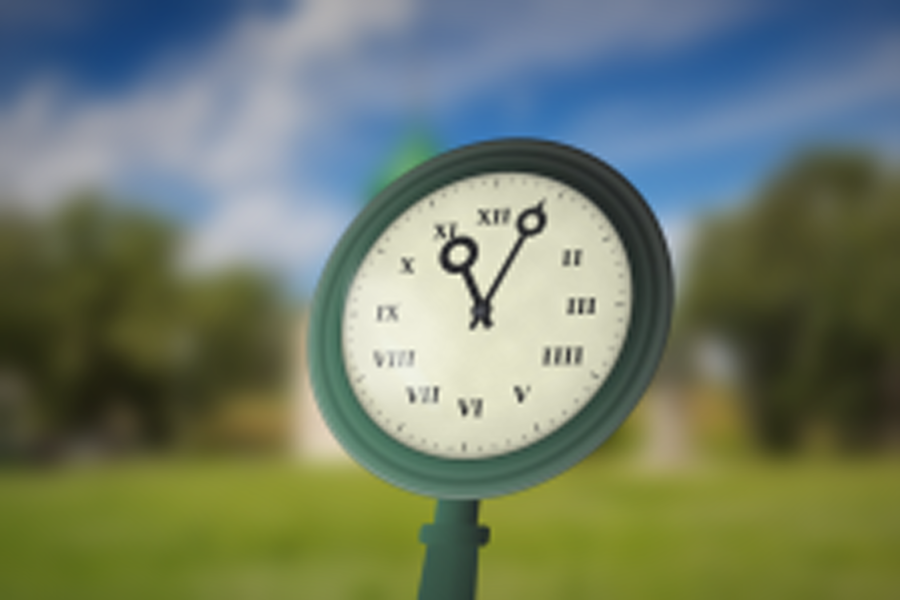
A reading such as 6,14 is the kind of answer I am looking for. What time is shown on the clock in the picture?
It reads 11,04
